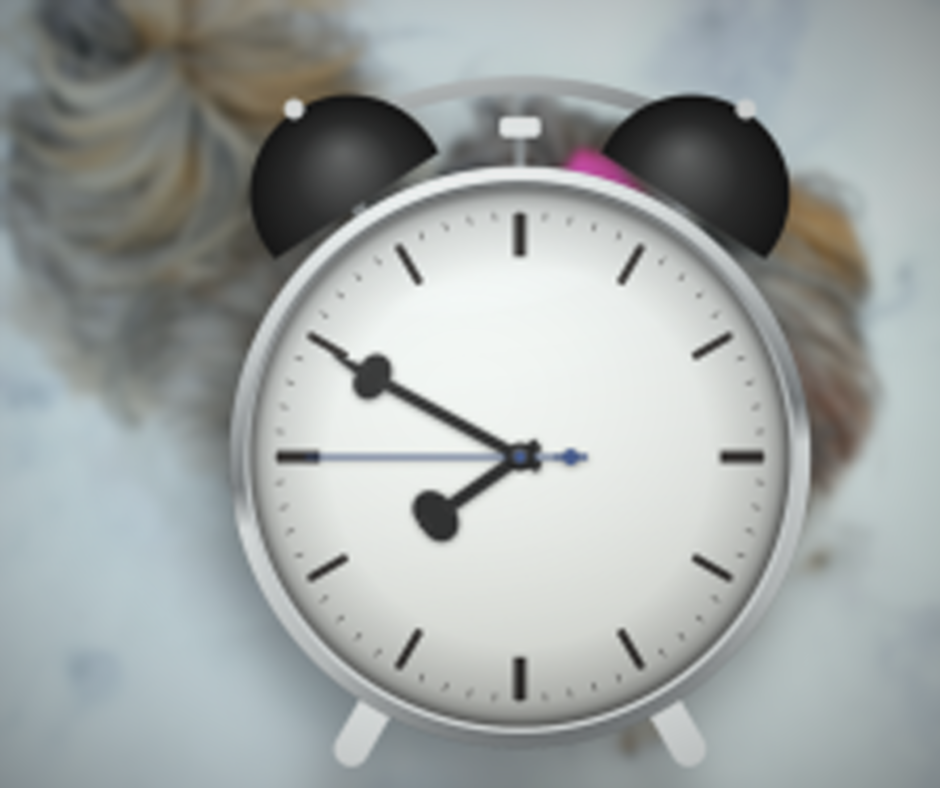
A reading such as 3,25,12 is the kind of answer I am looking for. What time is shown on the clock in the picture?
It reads 7,49,45
